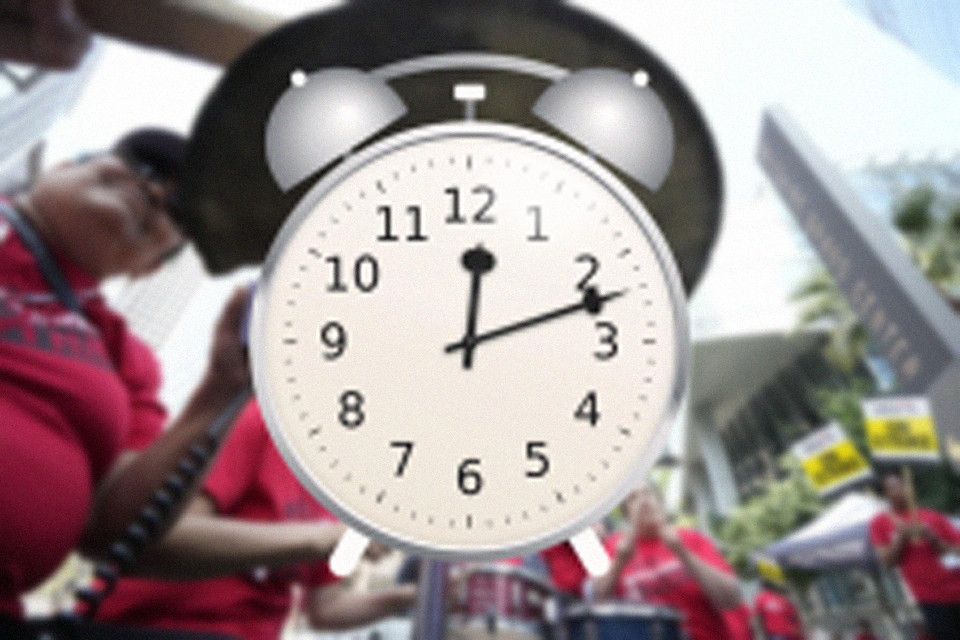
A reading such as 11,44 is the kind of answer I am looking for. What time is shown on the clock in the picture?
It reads 12,12
